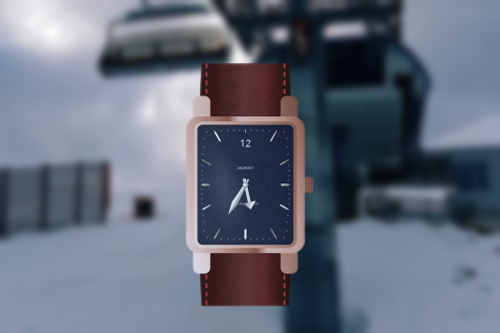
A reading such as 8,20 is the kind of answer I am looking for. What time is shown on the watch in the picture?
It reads 5,35
